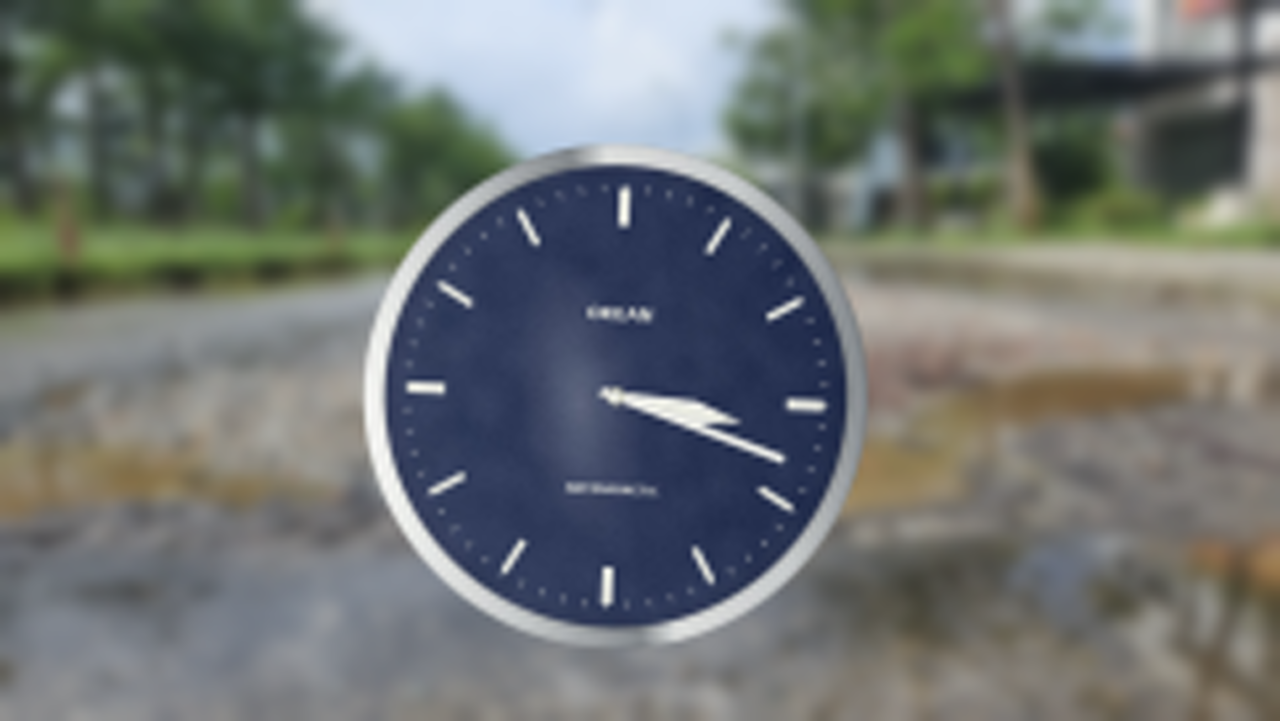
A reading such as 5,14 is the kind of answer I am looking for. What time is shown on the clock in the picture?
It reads 3,18
